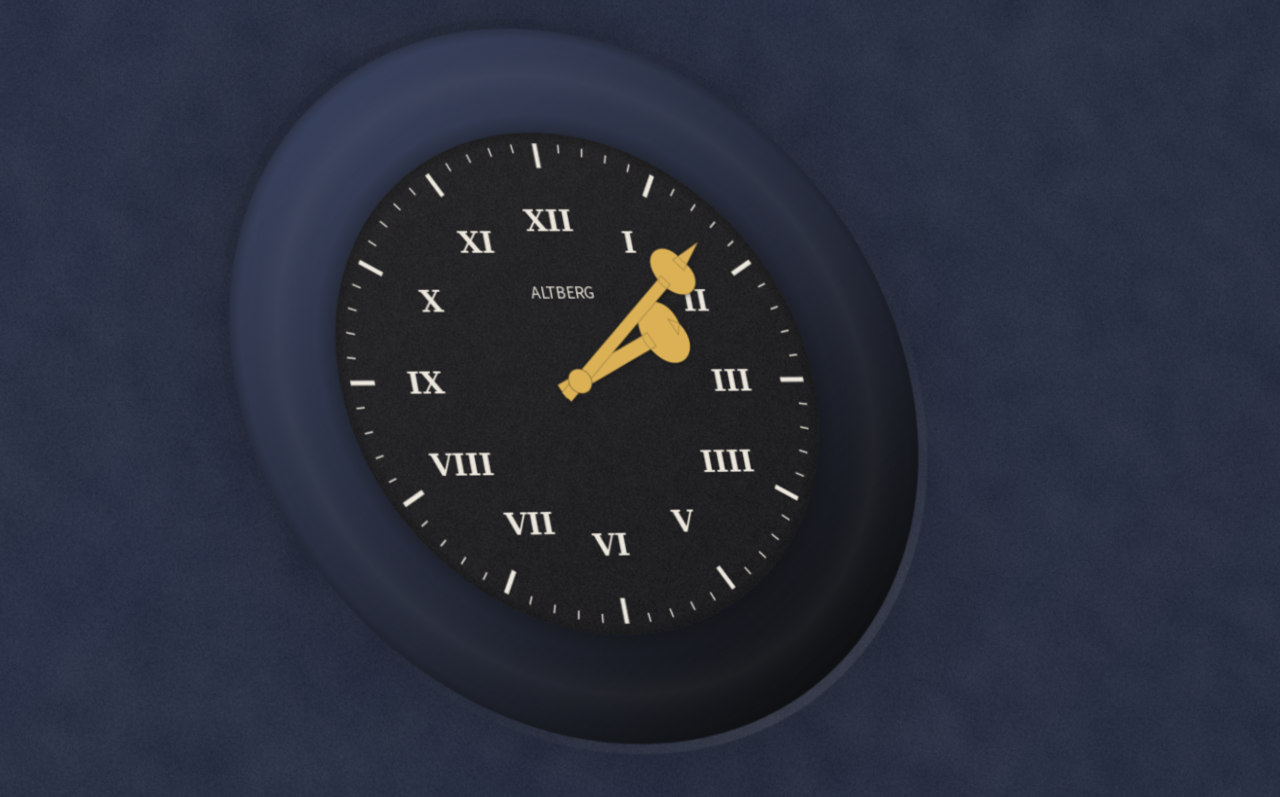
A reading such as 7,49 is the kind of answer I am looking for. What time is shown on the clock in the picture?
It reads 2,08
